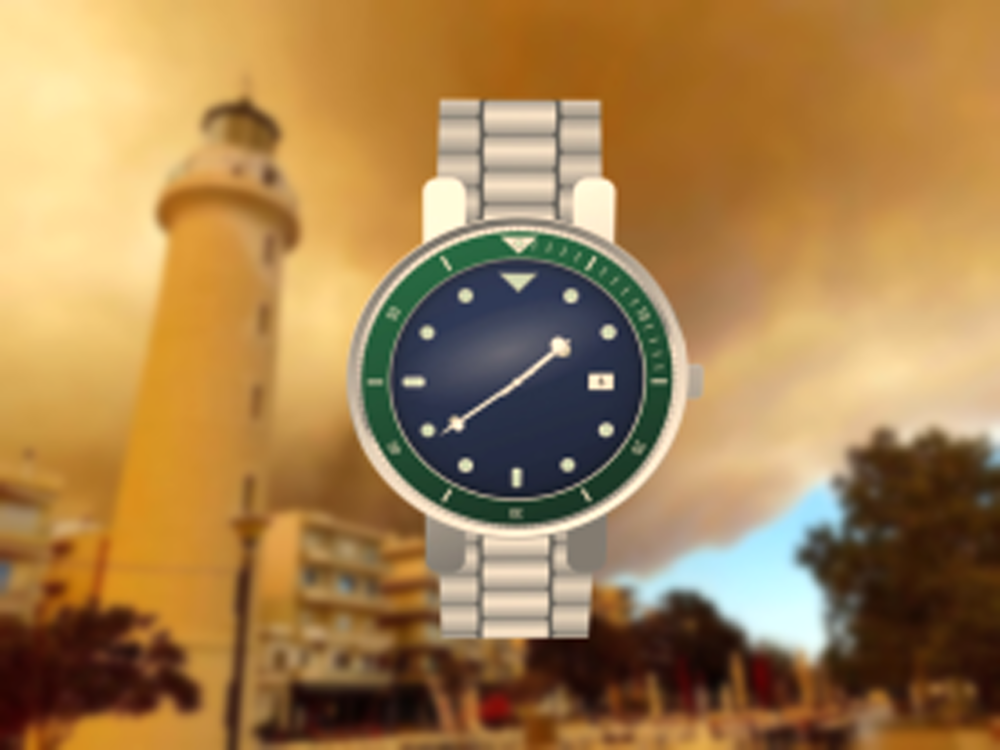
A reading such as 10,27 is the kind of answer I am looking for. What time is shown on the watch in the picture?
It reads 1,39
